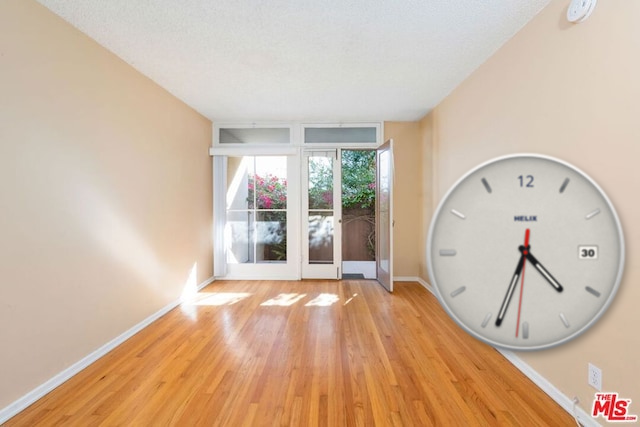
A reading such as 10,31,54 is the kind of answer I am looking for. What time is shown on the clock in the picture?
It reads 4,33,31
